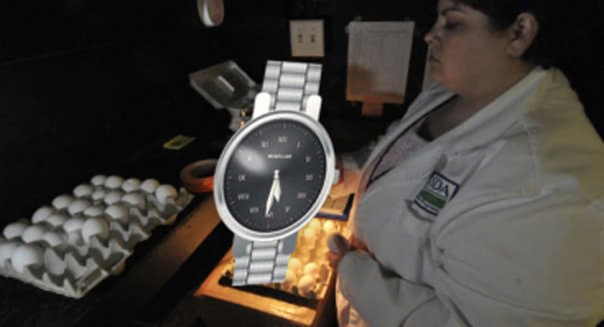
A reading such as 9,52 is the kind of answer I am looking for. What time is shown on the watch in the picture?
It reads 5,31
